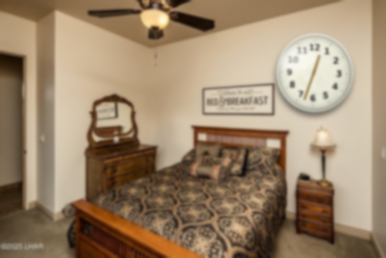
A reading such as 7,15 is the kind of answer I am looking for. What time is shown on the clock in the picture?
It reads 12,33
